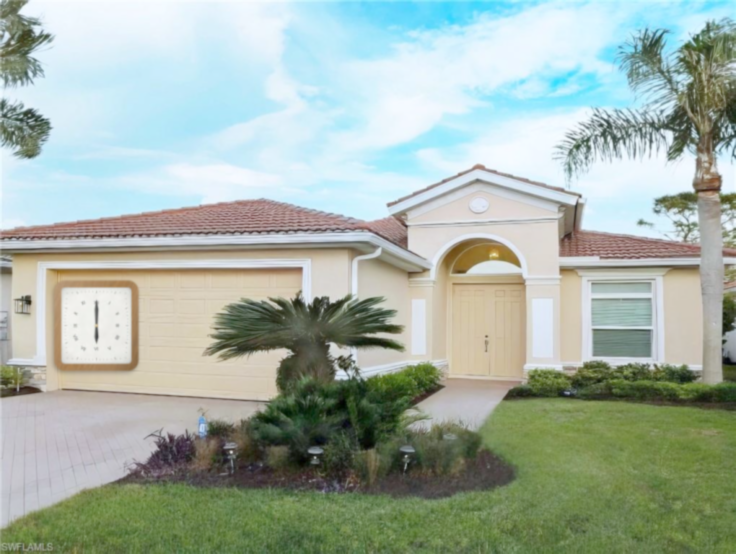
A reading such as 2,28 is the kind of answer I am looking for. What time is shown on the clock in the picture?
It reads 6,00
